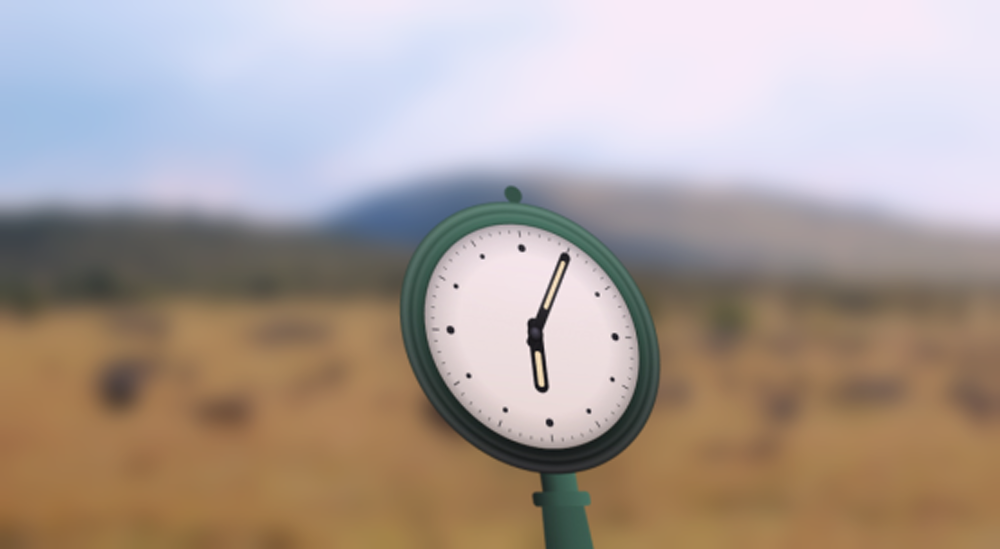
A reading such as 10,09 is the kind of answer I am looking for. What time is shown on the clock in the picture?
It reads 6,05
